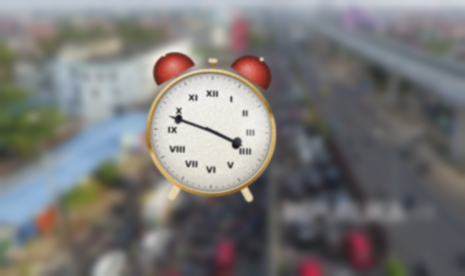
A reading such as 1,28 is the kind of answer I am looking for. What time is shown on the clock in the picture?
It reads 3,48
